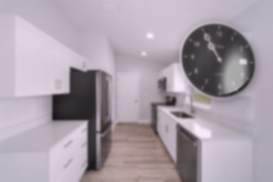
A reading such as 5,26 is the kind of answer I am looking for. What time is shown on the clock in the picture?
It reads 10,55
